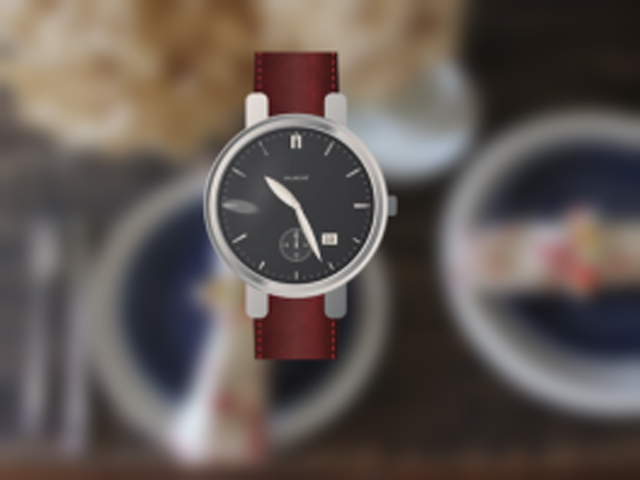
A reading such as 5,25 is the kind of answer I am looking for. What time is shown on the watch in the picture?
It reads 10,26
